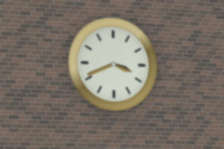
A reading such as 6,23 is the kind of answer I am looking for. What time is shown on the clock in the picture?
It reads 3,41
